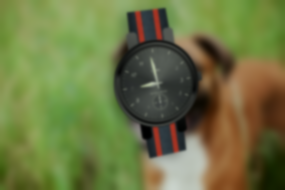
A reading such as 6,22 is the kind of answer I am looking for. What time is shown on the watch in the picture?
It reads 8,59
